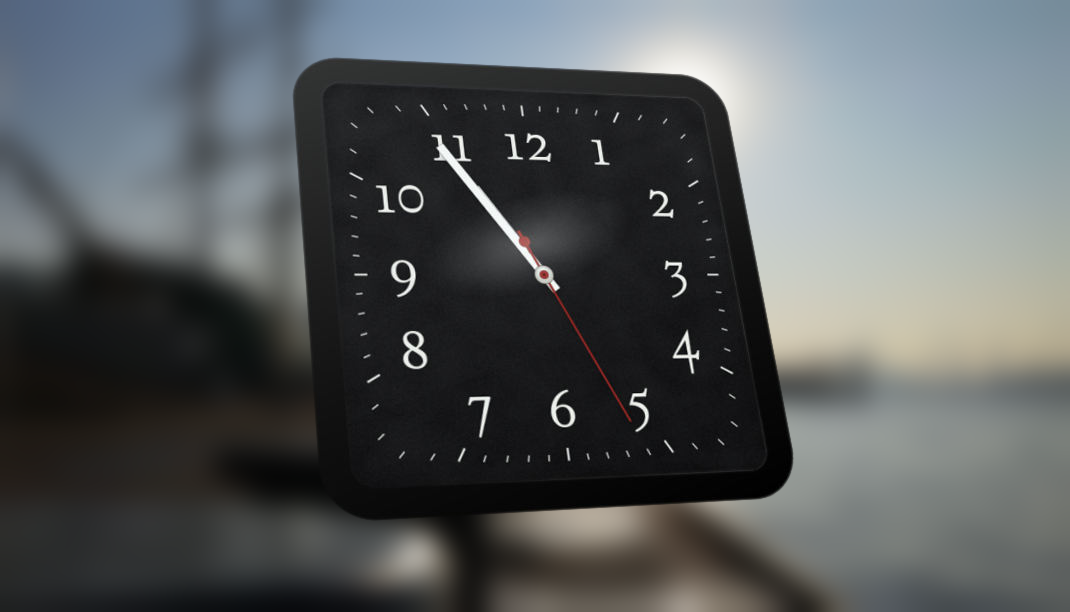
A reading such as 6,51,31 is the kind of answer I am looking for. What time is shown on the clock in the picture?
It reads 10,54,26
